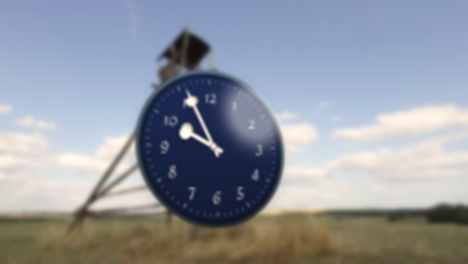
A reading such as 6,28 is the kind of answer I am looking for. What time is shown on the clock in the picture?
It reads 9,56
